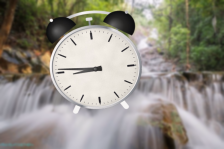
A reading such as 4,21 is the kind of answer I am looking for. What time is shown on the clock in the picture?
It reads 8,46
